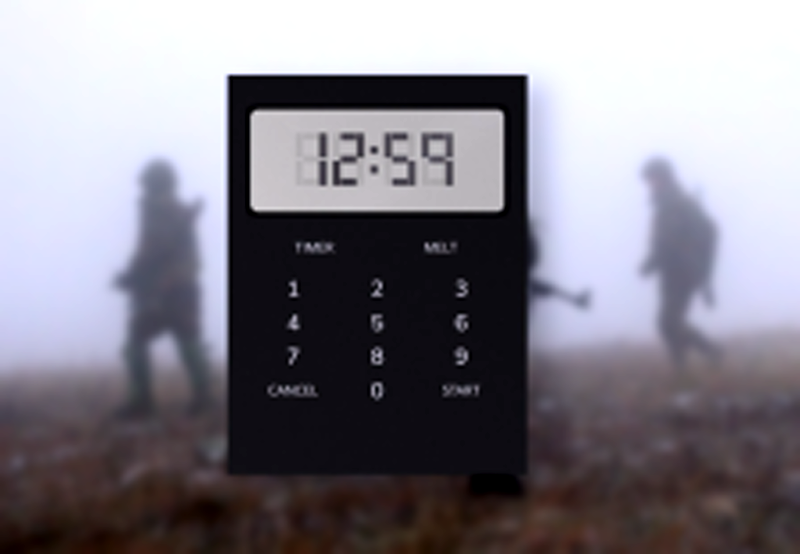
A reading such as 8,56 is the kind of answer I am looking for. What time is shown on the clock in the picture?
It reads 12,59
